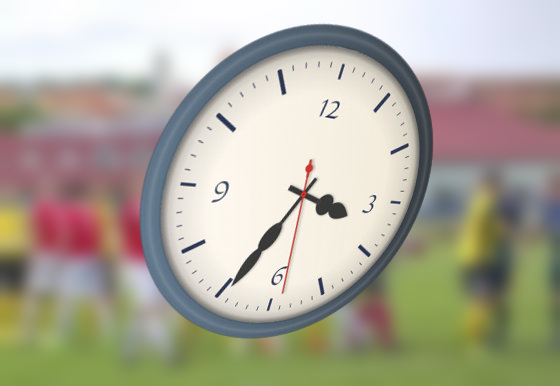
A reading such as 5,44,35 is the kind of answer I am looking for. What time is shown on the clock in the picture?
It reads 3,34,29
